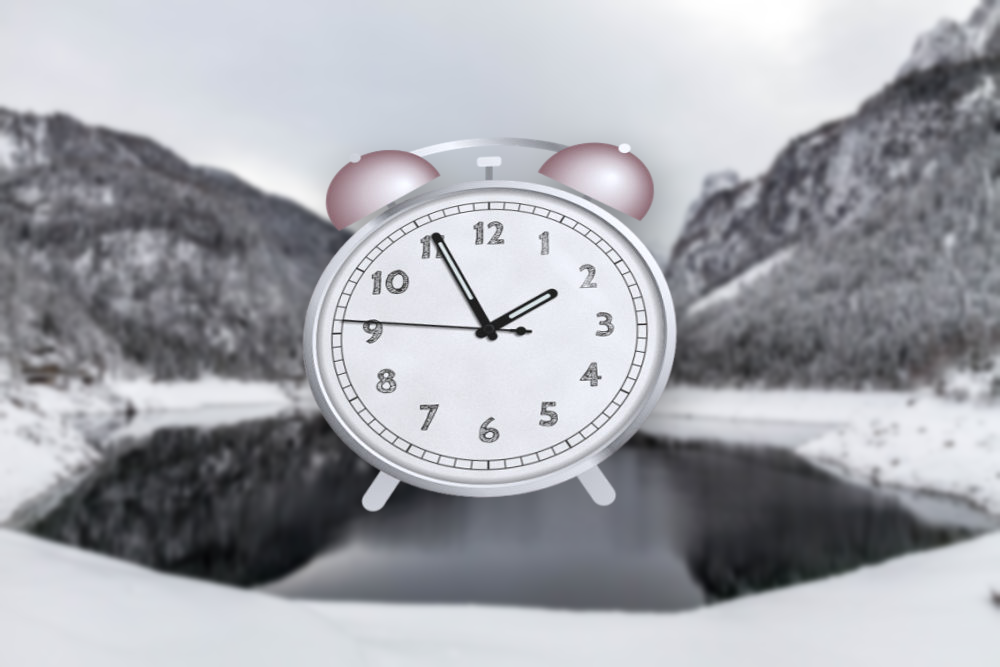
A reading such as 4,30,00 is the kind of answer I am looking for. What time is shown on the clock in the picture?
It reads 1,55,46
